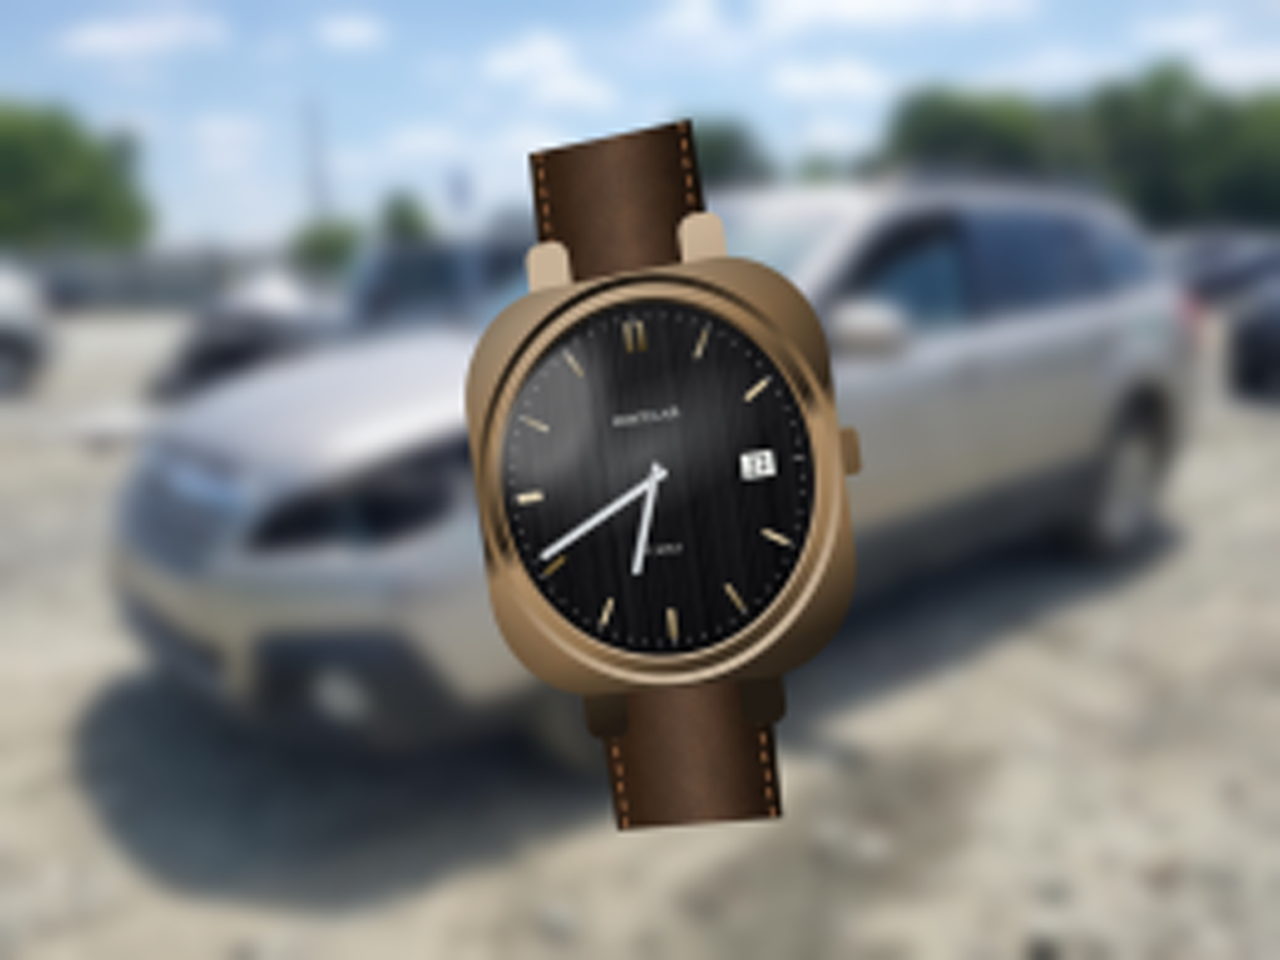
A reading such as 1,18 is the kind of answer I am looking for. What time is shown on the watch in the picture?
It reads 6,41
